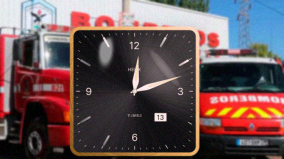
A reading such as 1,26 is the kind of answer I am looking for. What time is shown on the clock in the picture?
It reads 12,12
